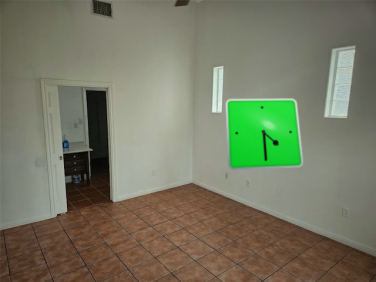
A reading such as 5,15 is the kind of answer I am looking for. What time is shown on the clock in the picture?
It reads 4,30
